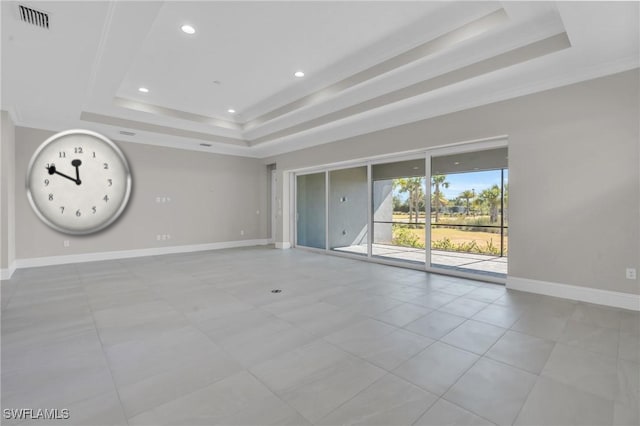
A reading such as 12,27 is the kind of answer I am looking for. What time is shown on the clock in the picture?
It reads 11,49
